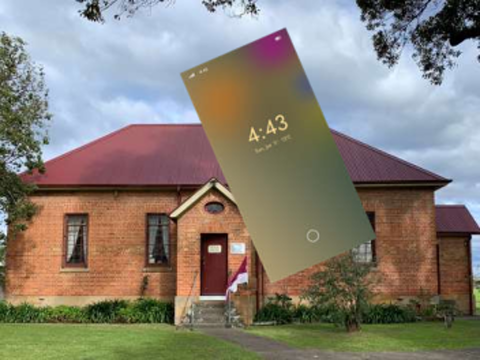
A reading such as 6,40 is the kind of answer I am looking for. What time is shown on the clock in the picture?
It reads 4,43
